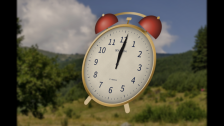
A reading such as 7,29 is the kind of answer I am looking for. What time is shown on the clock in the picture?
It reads 12,01
